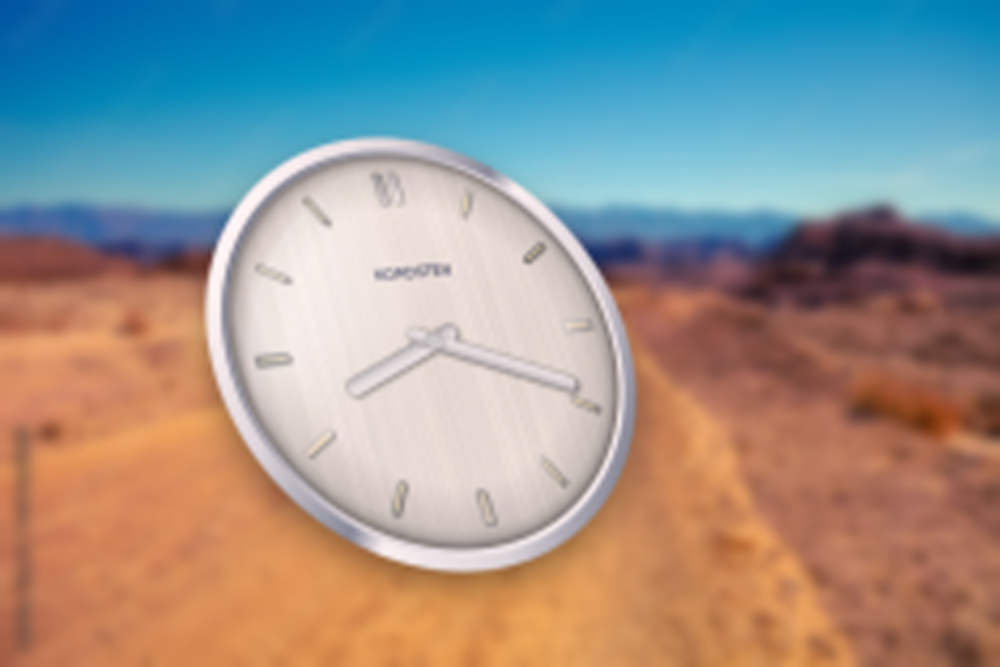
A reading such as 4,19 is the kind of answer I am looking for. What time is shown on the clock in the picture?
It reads 8,19
